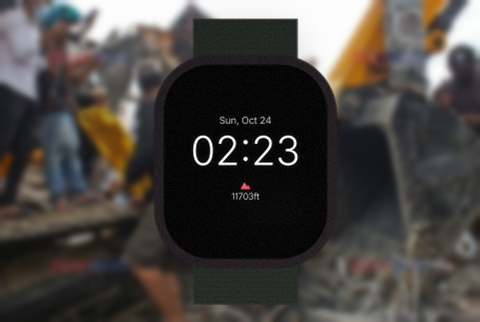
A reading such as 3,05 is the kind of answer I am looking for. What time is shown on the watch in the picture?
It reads 2,23
